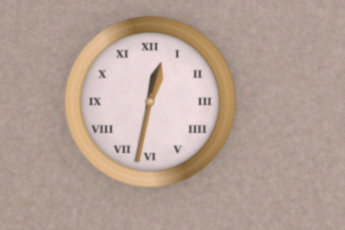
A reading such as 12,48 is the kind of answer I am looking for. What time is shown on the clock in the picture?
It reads 12,32
